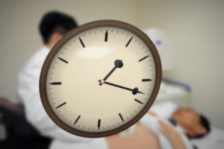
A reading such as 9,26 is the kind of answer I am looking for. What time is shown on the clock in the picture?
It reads 1,18
